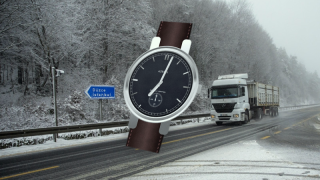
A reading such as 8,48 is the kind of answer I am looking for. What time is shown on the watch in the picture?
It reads 7,02
